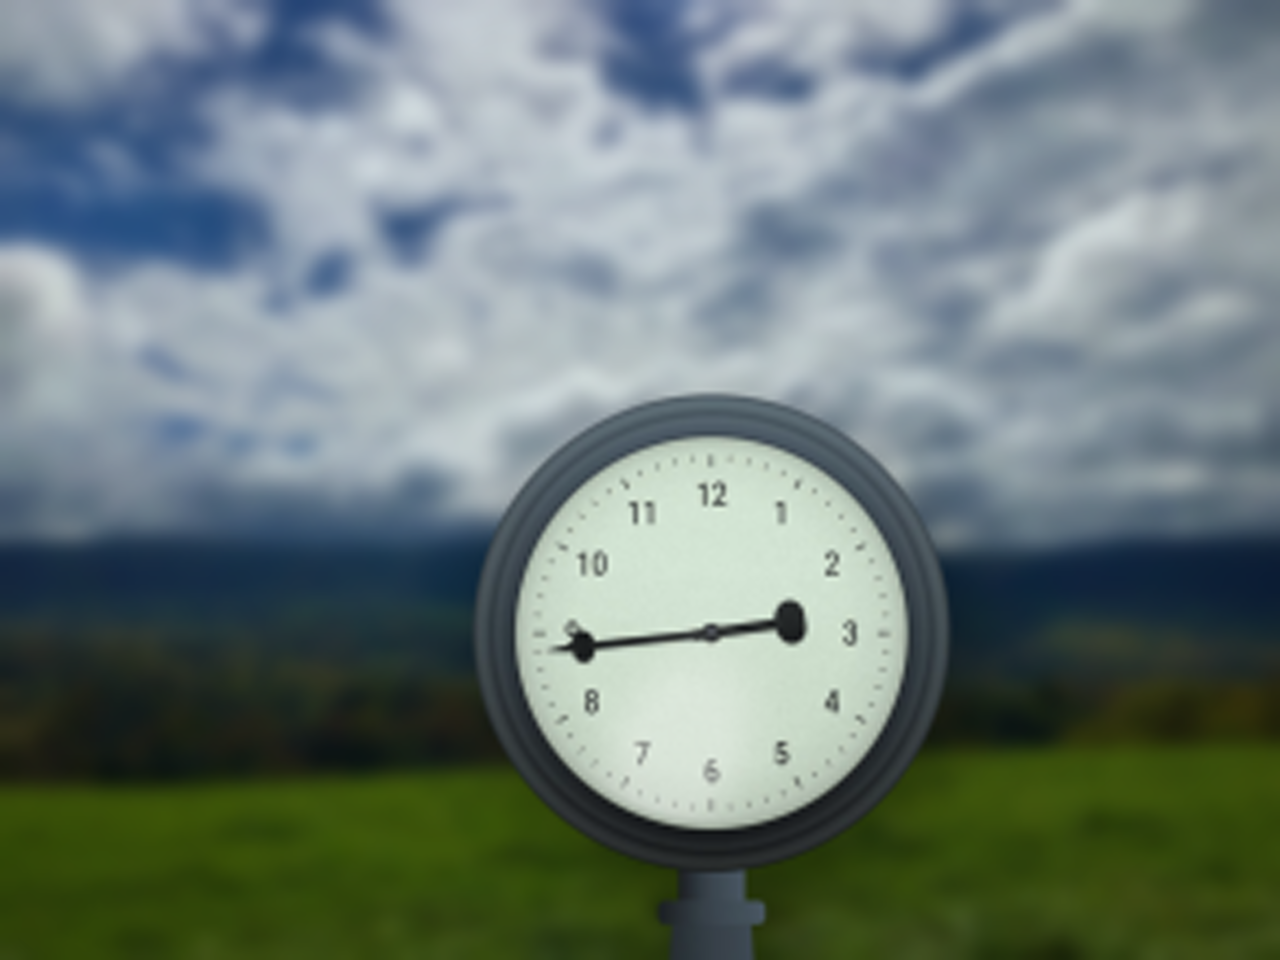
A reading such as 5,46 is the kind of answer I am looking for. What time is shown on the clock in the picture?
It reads 2,44
